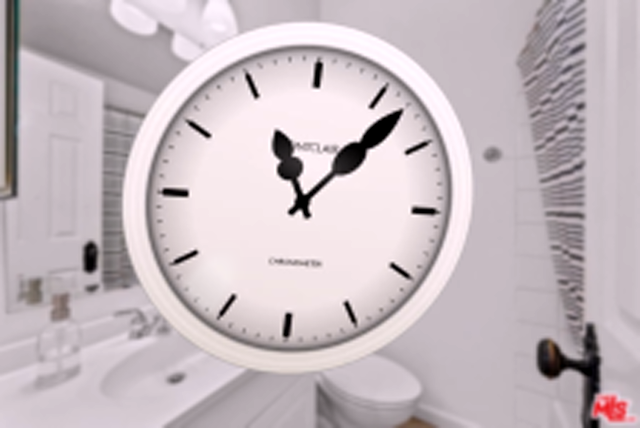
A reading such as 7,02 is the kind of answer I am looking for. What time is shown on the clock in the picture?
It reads 11,07
